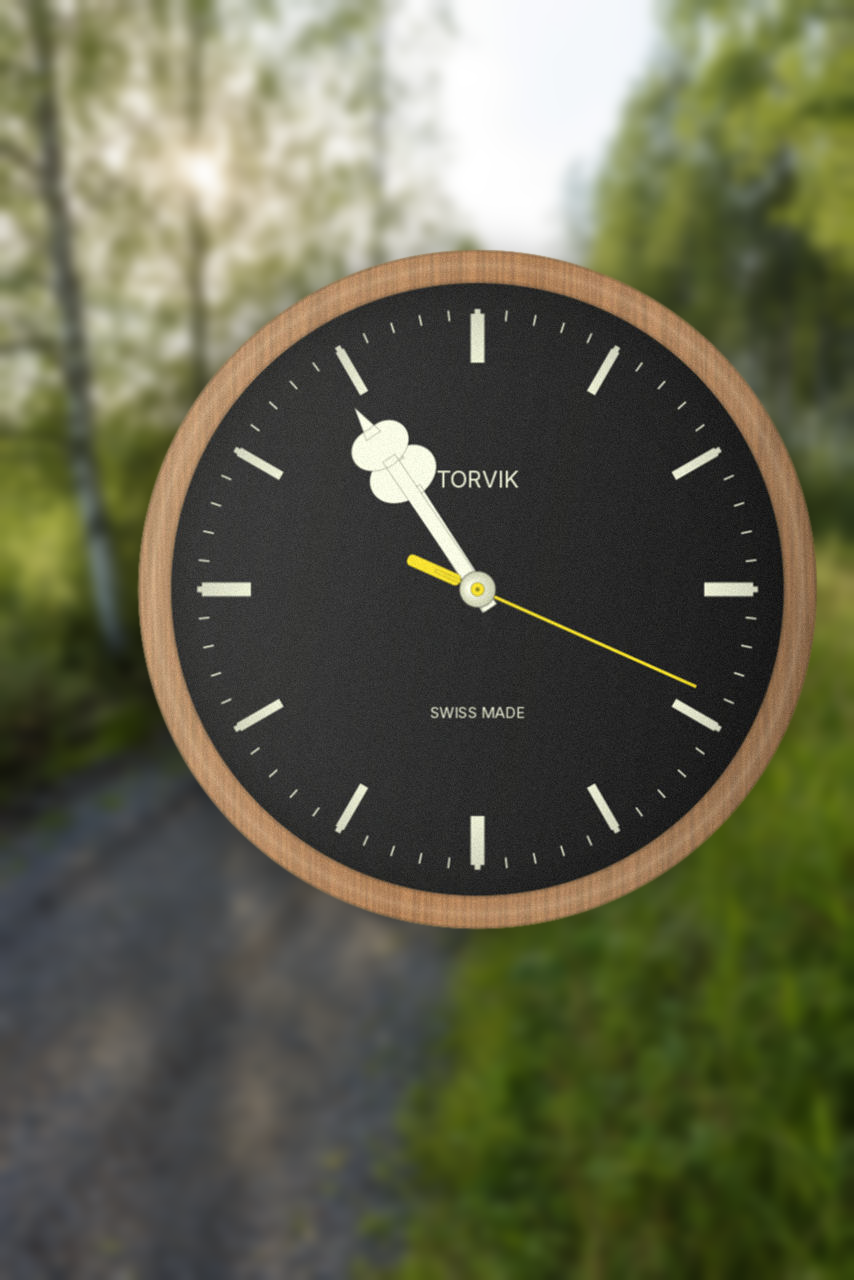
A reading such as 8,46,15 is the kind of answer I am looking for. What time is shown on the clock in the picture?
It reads 10,54,19
